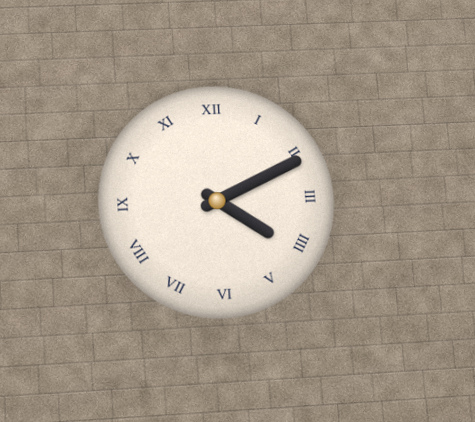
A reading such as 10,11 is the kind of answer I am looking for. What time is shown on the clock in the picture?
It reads 4,11
